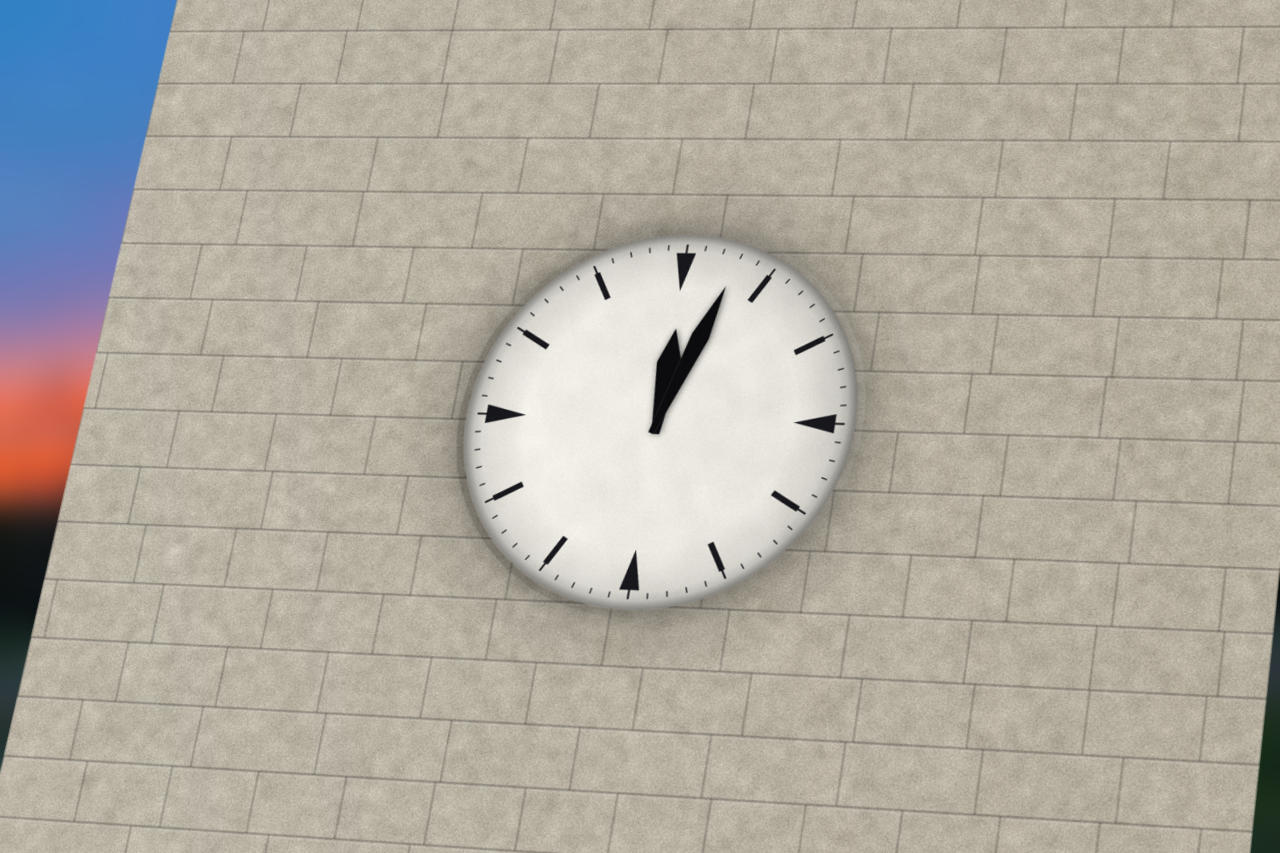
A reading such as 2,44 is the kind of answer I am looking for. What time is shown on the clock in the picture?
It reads 12,03
